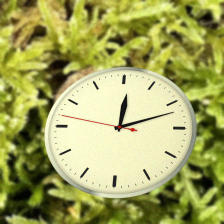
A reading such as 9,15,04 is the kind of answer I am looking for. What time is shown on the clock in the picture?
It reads 12,11,47
